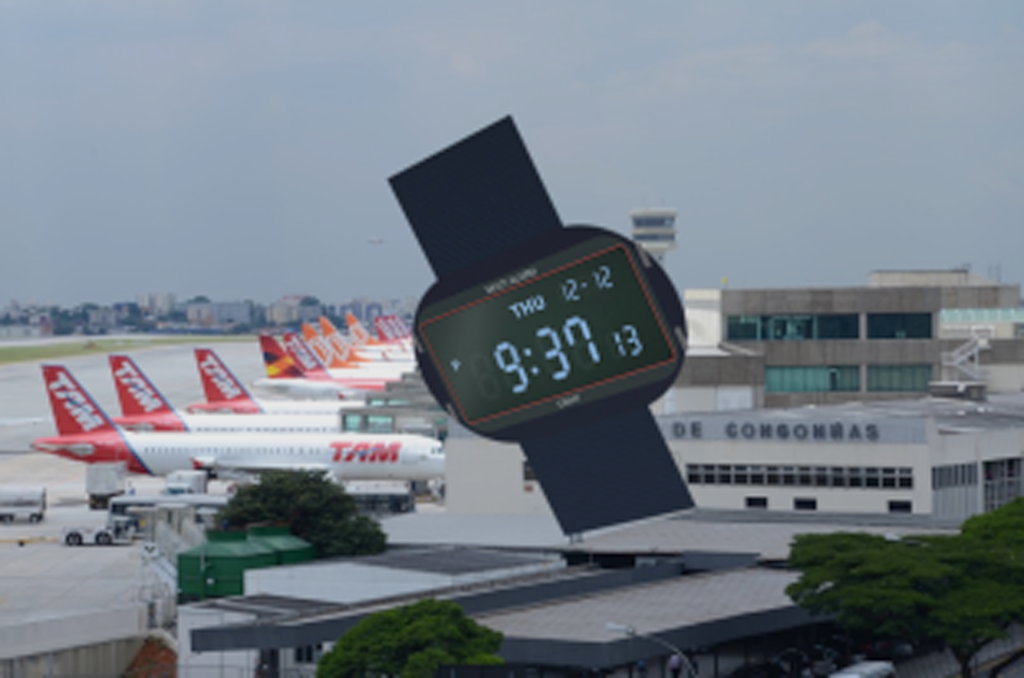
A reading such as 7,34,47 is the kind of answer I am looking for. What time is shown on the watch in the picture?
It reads 9,37,13
